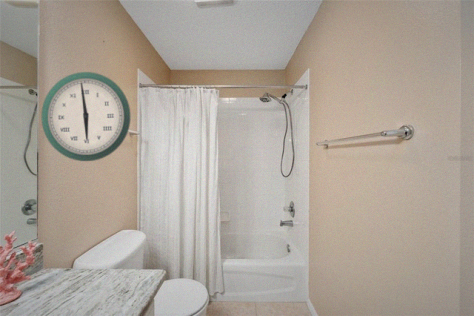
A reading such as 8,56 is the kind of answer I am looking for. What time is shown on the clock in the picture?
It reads 5,59
